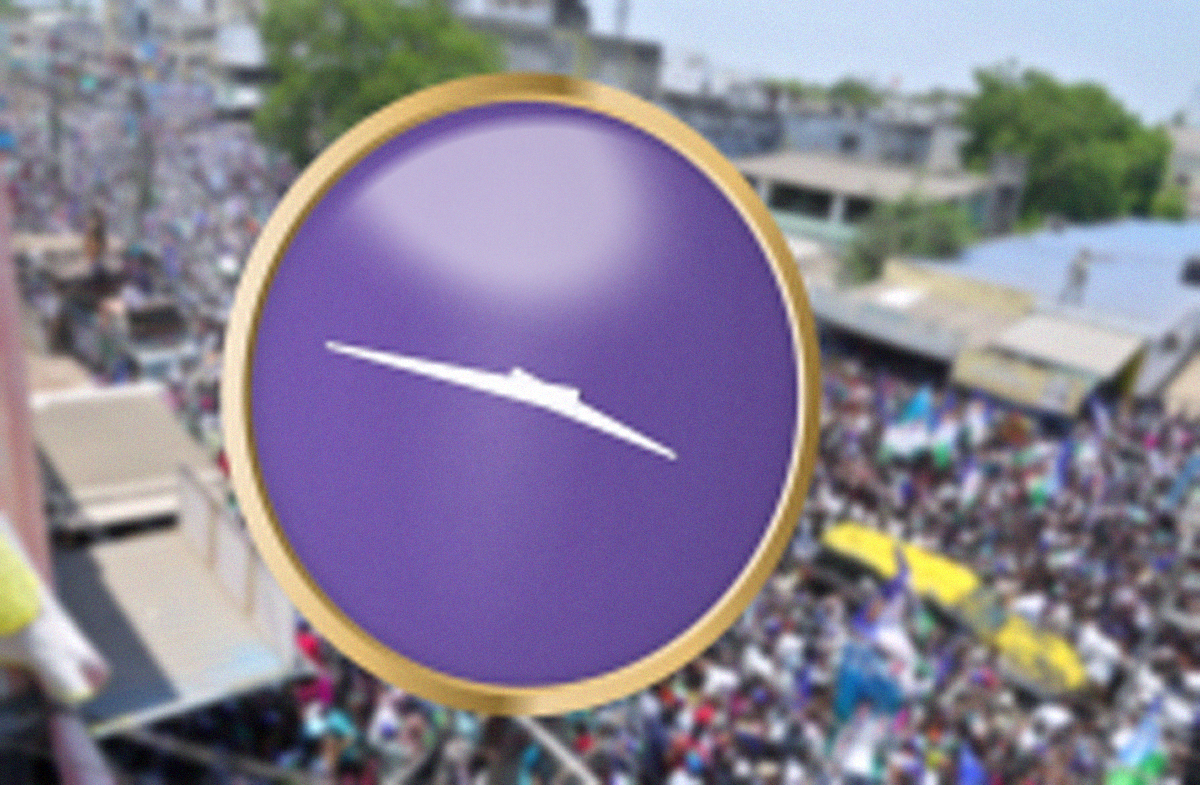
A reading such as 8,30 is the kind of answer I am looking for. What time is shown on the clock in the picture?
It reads 3,47
